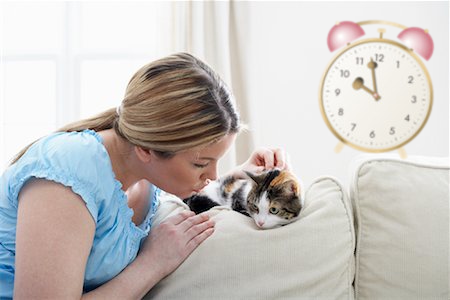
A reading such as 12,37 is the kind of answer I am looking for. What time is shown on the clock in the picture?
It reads 9,58
